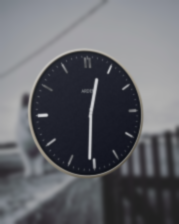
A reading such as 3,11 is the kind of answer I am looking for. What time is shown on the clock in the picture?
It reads 12,31
